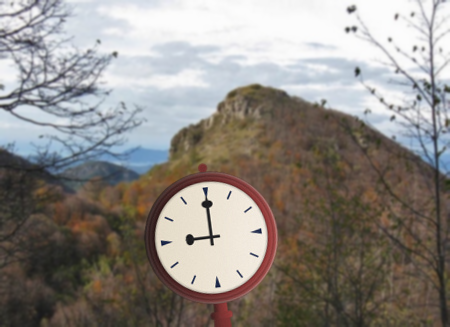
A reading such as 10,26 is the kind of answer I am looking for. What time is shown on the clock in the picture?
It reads 9,00
